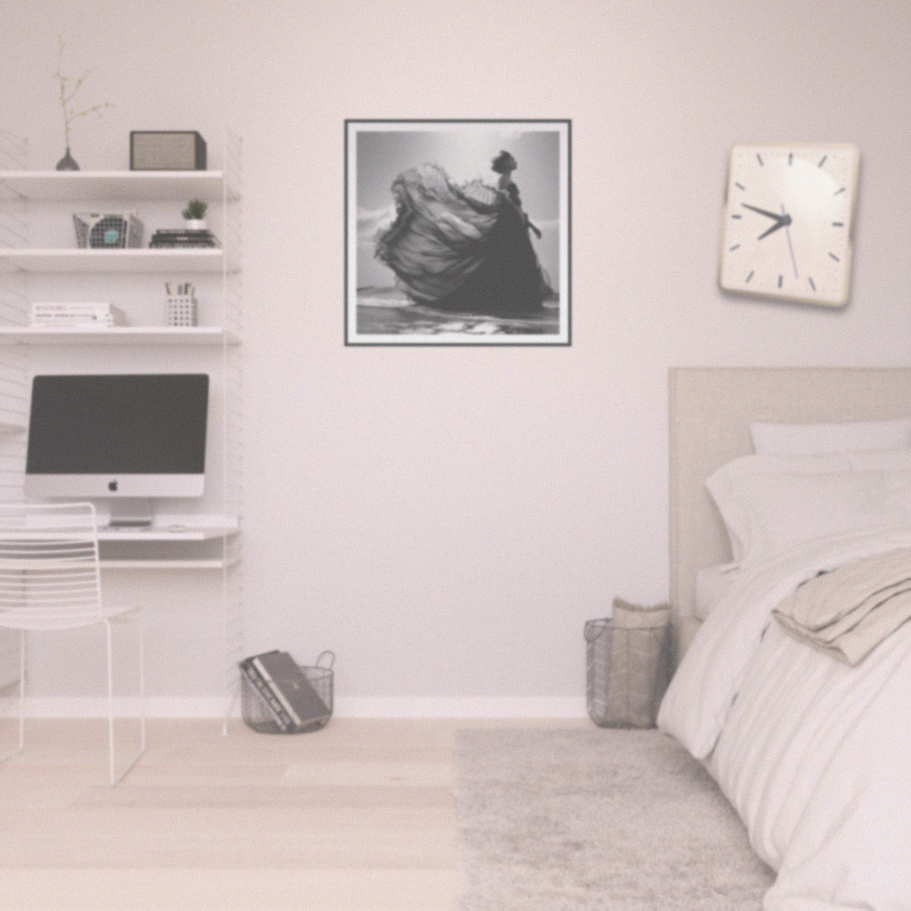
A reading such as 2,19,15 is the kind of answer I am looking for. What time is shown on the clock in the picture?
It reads 7,47,27
